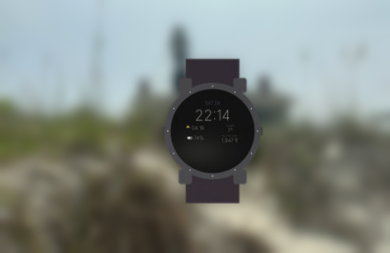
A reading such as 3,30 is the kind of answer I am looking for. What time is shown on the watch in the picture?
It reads 22,14
